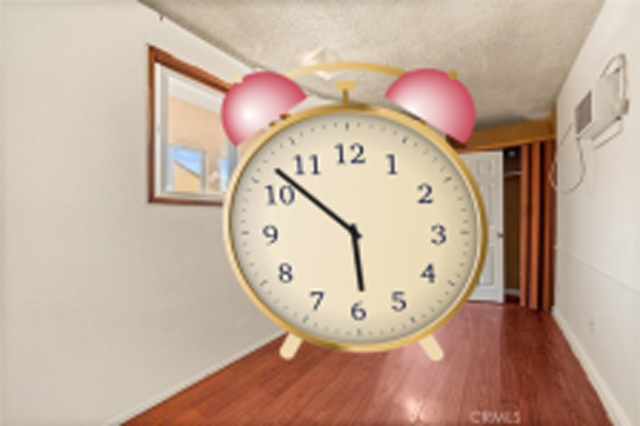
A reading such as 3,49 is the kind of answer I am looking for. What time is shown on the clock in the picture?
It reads 5,52
